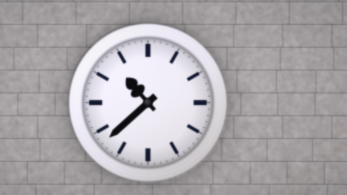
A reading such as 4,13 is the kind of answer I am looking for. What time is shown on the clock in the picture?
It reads 10,38
